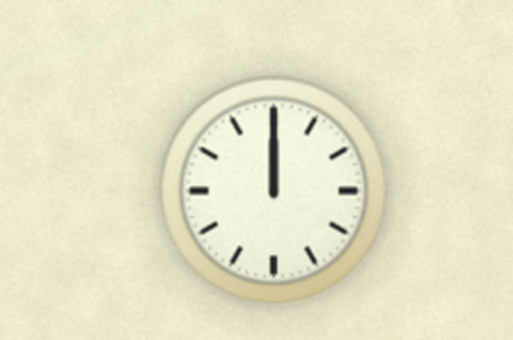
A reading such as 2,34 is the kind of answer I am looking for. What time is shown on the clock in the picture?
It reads 12,00
